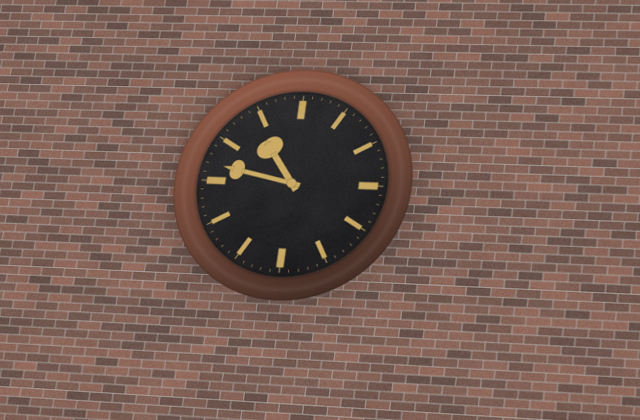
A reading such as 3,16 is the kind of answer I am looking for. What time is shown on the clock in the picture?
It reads 10,47
